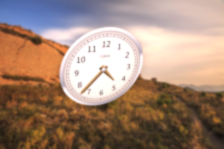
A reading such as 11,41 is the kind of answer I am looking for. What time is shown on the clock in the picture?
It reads 4,37
